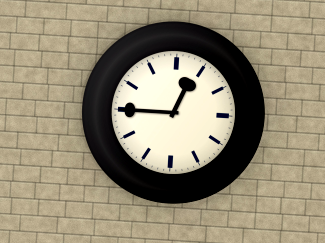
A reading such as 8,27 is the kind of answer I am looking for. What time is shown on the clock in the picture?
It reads 12,45
